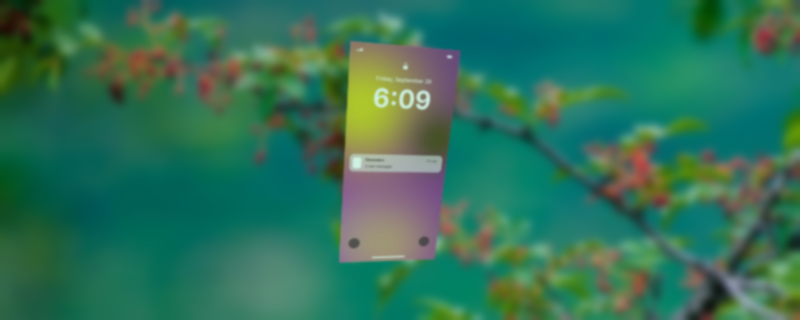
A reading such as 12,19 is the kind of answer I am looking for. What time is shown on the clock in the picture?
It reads 6,09
